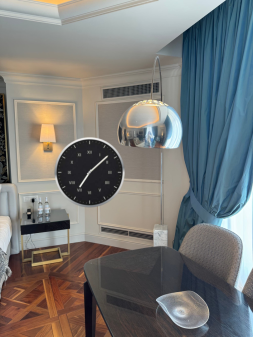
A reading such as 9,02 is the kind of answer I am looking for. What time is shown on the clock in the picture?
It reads 7,08
